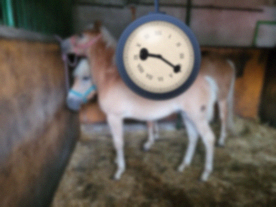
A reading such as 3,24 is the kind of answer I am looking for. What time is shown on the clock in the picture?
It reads 9,21
